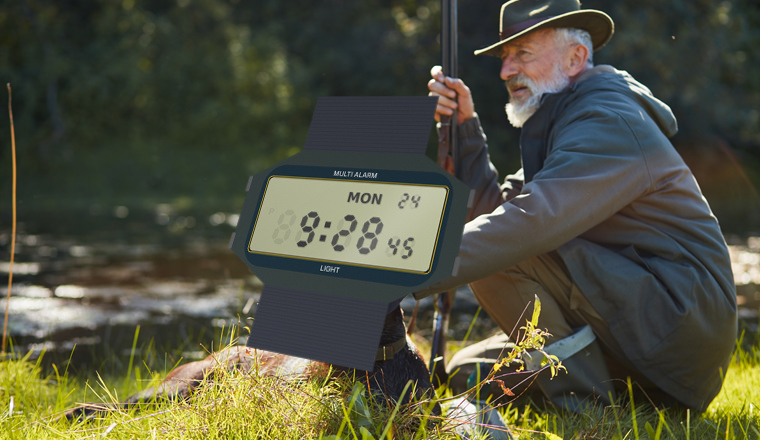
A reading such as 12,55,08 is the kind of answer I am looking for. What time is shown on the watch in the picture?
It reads 9,28,45
